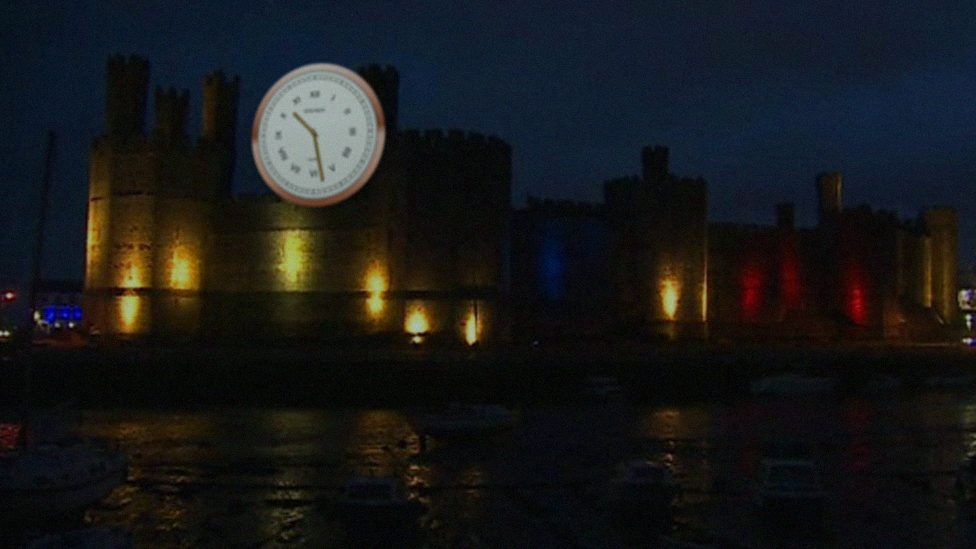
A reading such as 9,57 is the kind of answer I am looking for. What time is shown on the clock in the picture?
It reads 10,28
